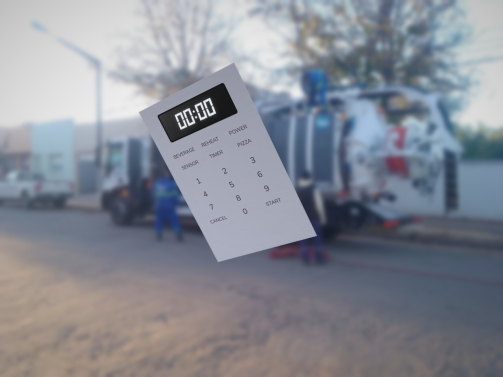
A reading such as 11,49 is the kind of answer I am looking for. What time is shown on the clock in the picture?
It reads 0,00
